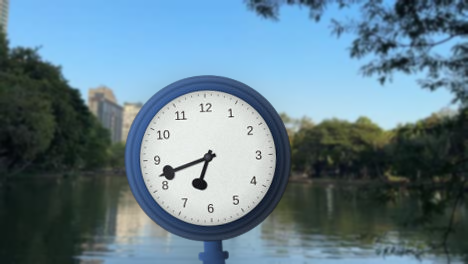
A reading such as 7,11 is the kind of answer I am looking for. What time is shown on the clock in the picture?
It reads 6,42
